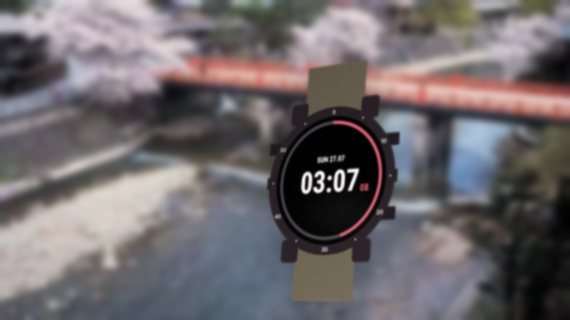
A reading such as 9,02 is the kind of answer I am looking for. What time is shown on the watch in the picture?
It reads 3,07
